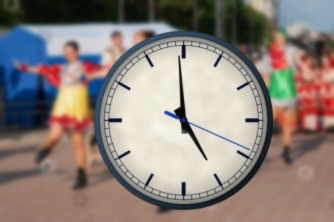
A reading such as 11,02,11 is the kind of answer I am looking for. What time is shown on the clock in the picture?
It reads 4,59,19
